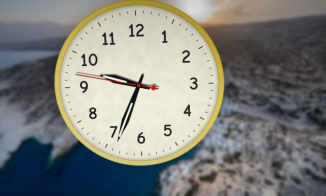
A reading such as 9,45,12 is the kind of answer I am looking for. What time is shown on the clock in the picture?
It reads 9,33,47
